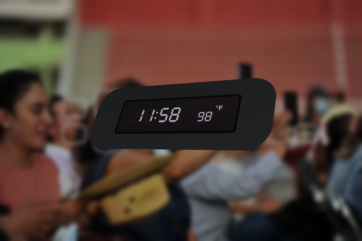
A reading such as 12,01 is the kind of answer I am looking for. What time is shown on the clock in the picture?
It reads 11,58
